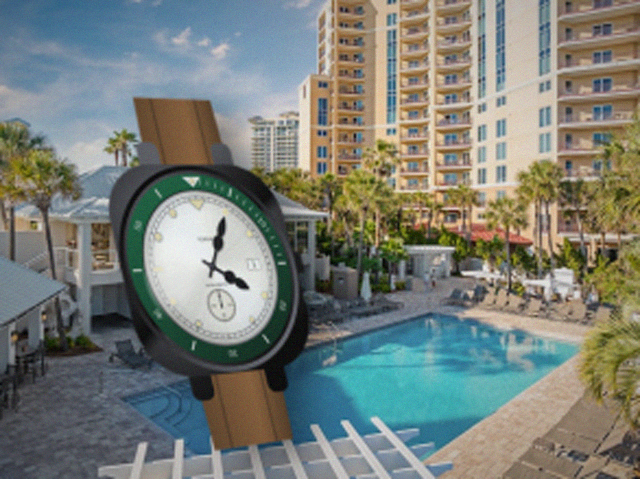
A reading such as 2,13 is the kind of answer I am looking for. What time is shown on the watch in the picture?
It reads 4,05
